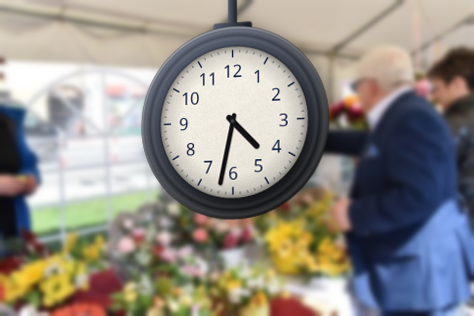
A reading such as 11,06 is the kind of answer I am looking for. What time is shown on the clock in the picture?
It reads 4,32
